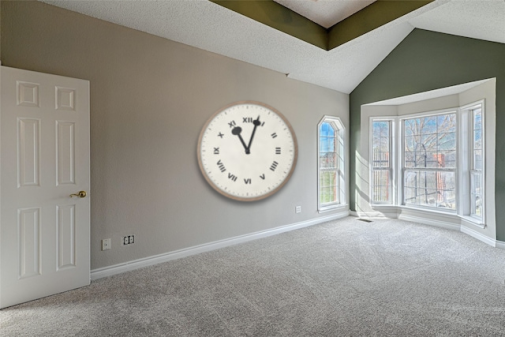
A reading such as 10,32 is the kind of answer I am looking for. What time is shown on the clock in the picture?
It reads 11,03
